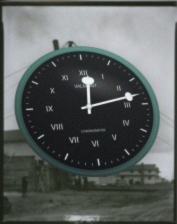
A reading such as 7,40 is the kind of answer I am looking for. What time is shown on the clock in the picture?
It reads 12,13
